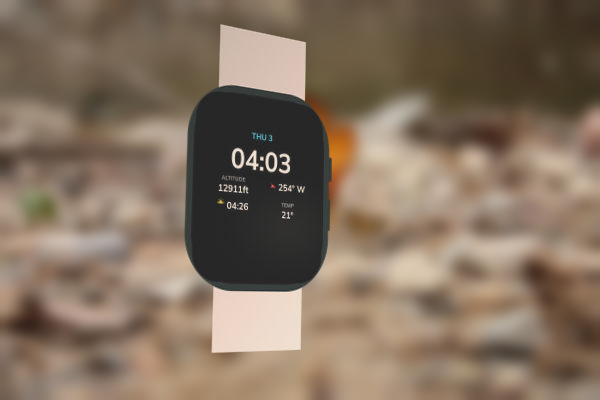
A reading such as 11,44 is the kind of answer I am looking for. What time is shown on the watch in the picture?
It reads 4,03
